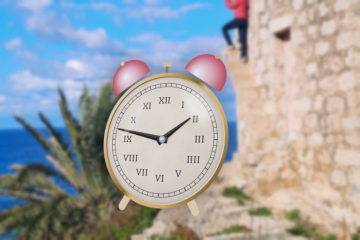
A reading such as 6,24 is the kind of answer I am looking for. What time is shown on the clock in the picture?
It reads 1,47
